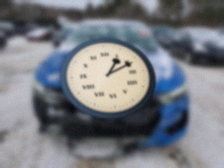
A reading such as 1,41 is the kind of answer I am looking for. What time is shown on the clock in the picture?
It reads 1,11
